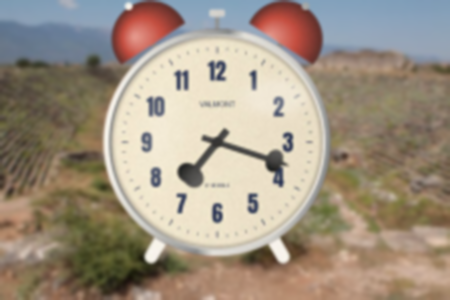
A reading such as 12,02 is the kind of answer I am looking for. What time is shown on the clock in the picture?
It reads 7,18
